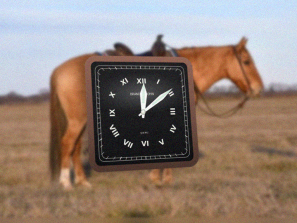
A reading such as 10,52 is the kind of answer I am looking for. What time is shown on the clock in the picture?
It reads 12,09
